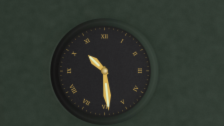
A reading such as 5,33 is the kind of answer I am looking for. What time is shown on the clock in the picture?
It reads 10,29
